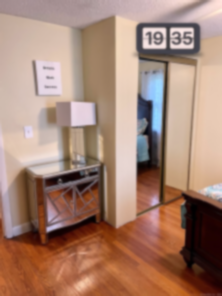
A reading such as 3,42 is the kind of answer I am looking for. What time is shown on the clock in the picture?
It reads 19,35
